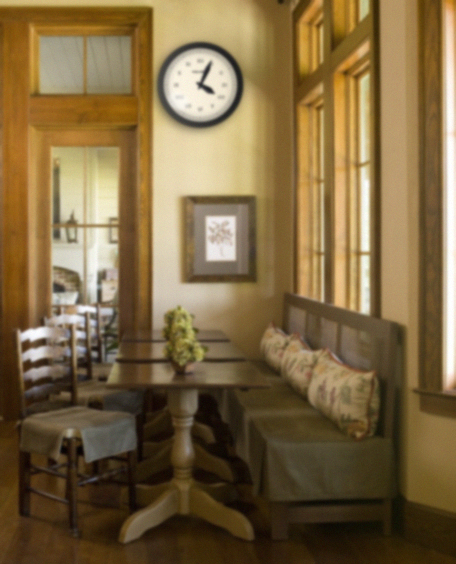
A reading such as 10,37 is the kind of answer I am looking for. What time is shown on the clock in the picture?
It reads 4,04
